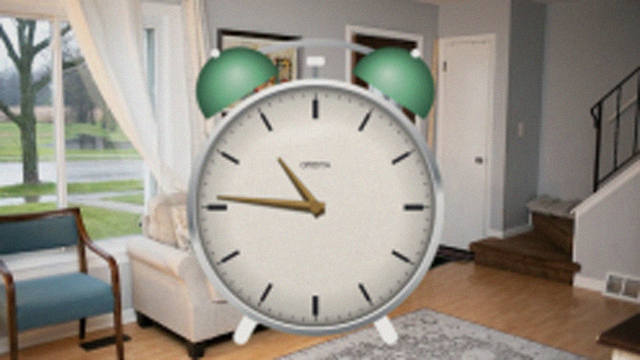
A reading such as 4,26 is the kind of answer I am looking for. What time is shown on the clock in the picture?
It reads 10,46
